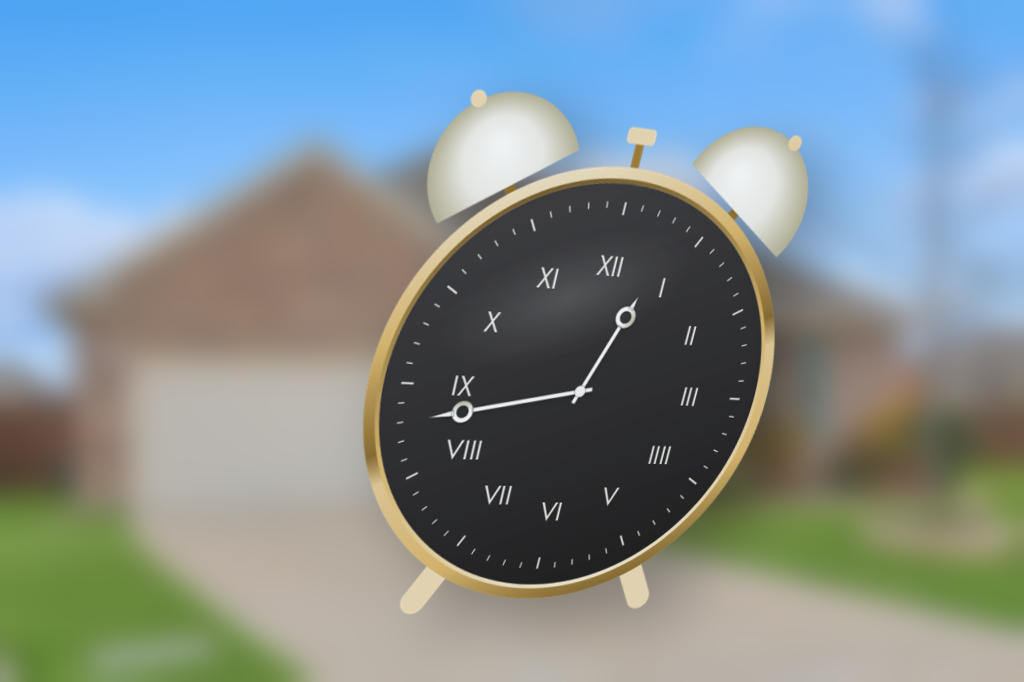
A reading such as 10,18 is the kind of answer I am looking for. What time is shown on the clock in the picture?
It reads 12,43
